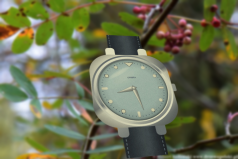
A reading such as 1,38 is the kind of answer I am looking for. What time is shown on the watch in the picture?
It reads 8,28
